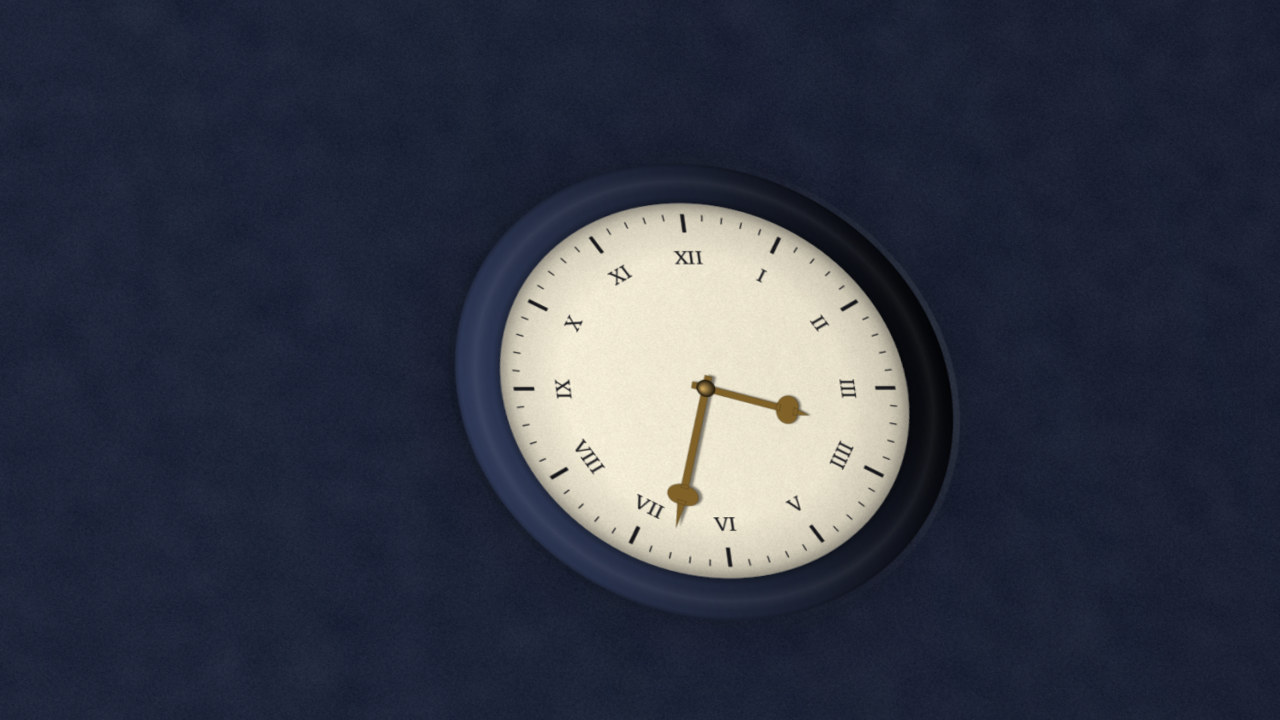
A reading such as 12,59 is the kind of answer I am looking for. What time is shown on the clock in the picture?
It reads 3,33
